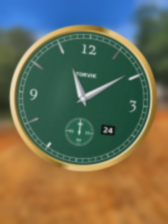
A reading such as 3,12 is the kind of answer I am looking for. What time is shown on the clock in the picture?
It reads 11,09
